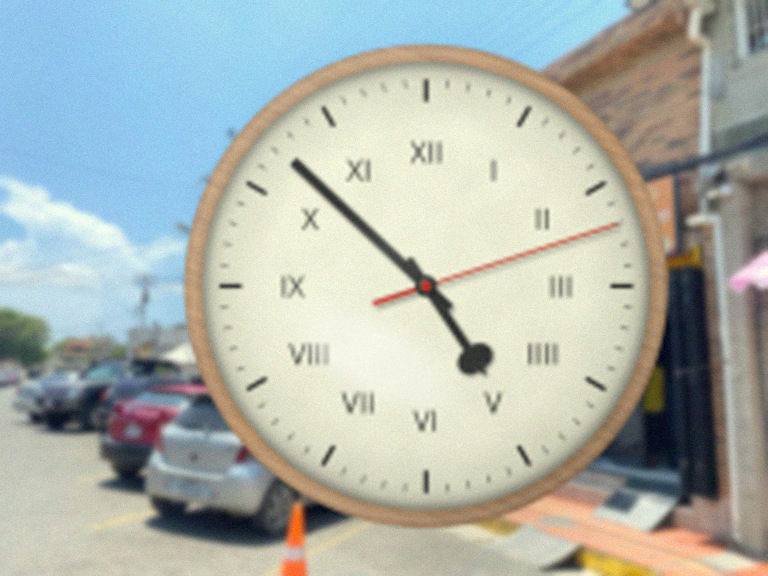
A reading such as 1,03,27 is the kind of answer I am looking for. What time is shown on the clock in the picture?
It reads 4,52,12
